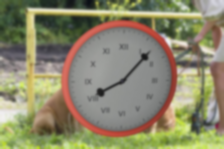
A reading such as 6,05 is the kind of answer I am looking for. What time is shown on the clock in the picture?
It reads 8,07
